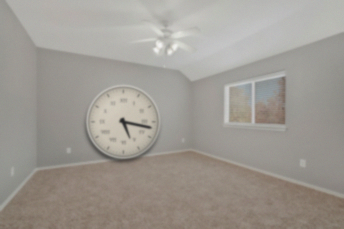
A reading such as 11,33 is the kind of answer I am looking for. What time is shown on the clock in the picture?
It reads 5,17
